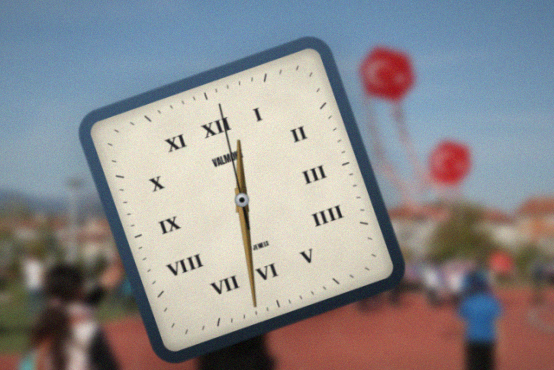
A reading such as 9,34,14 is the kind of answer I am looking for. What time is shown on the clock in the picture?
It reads 12,32,01
